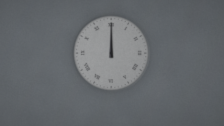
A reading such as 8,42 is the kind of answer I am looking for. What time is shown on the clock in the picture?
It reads 12,00
